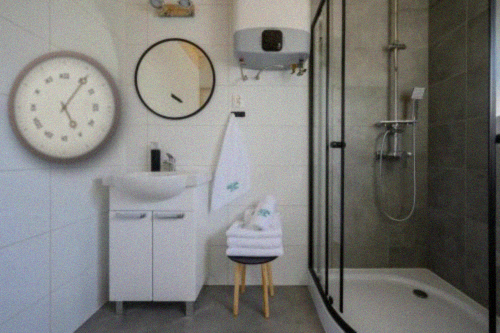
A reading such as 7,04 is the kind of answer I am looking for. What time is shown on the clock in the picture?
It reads 5,06
